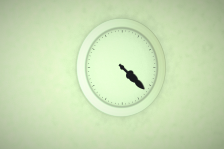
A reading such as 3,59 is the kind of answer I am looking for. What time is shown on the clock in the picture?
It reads 4,22
